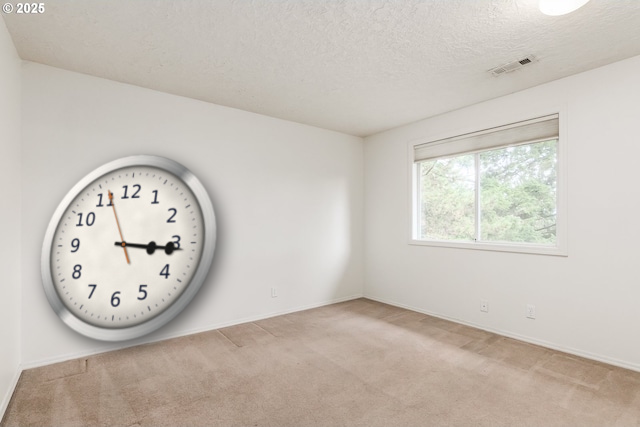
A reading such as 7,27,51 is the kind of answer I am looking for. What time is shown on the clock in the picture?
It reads 3,15,56
